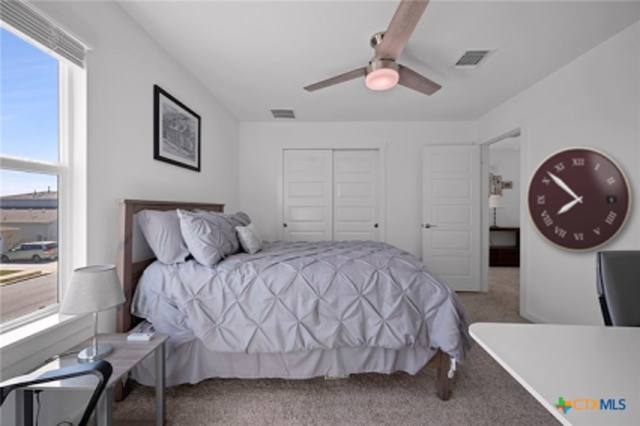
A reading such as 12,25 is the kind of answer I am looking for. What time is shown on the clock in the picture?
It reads 7,52
